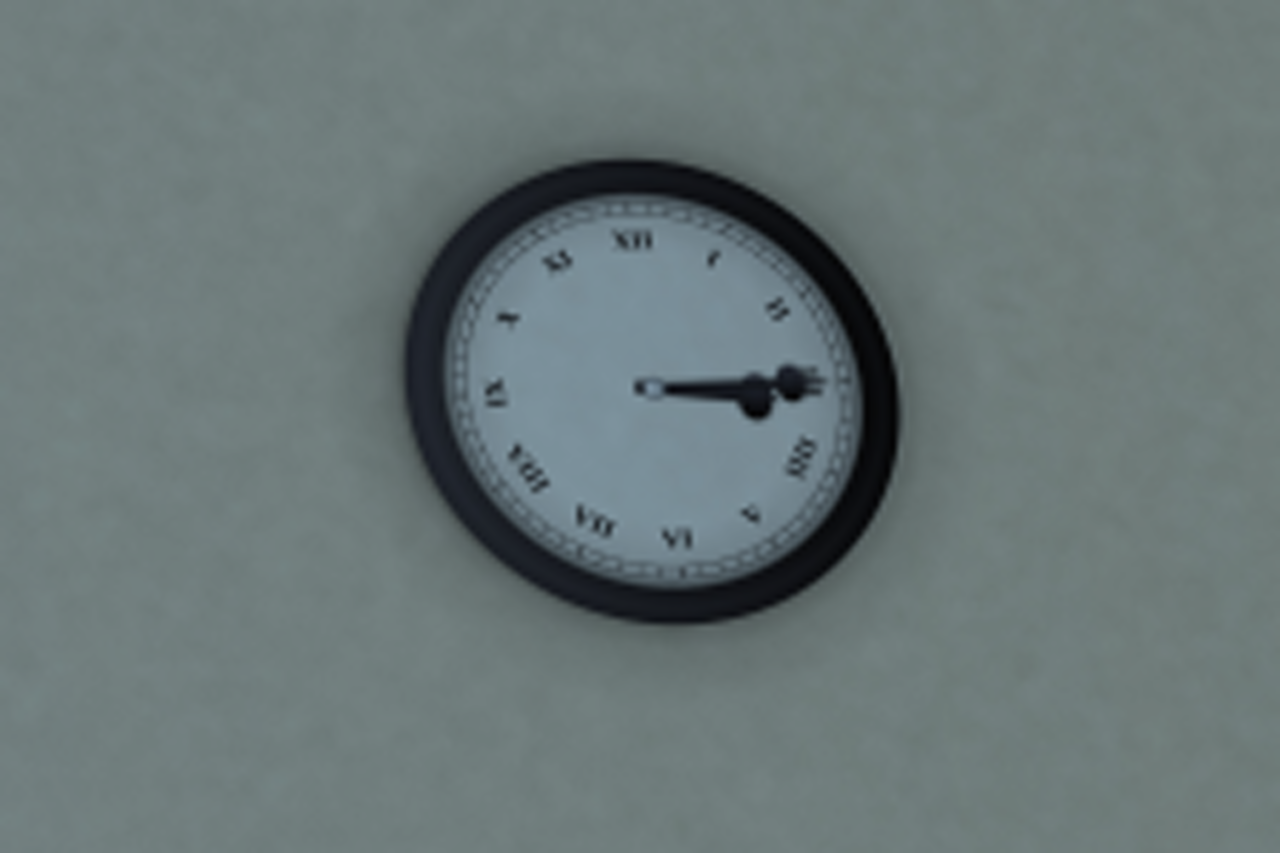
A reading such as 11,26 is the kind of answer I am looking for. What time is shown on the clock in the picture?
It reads 3,15
